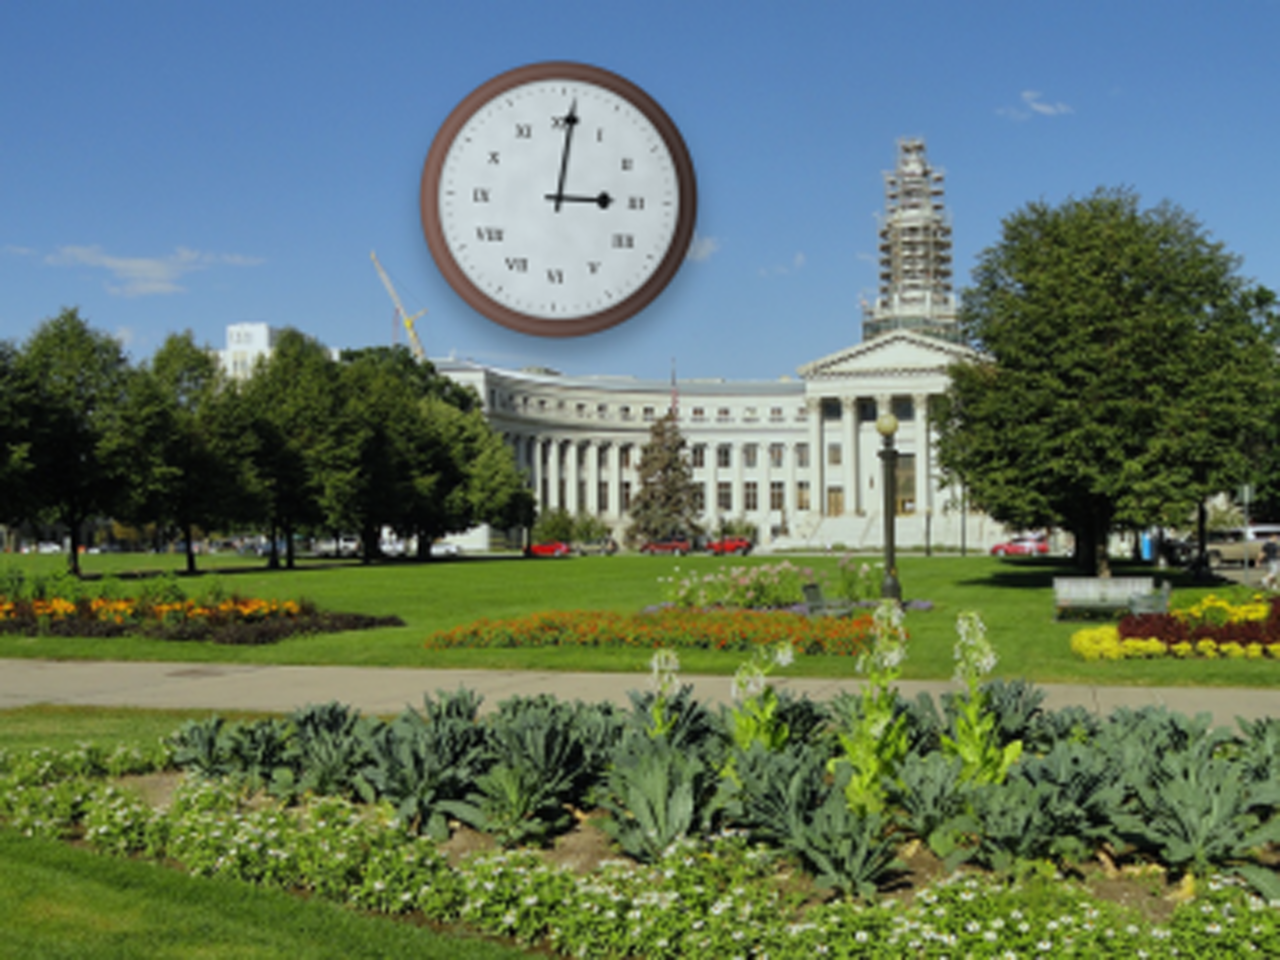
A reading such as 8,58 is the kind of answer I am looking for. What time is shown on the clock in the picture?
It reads 3,01
